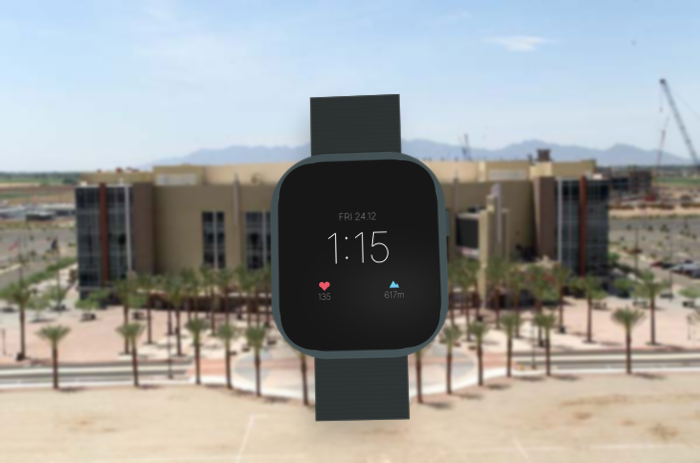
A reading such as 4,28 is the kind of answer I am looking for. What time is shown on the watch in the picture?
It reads 1,15
